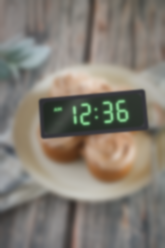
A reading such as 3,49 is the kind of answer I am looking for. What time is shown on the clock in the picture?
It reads 12,36
